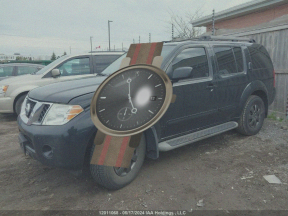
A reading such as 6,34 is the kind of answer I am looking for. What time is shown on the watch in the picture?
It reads 4,57
